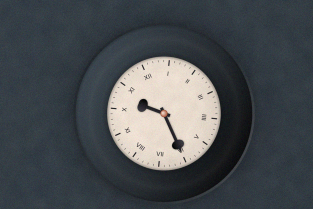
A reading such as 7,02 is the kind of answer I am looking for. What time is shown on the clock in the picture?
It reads 10,30
